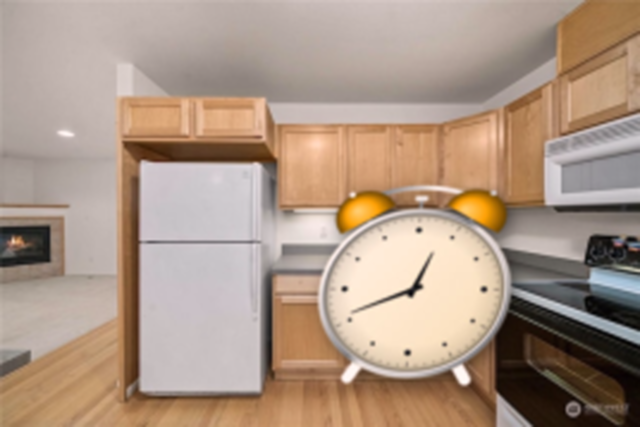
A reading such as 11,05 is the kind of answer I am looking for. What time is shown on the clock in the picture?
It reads 12,41
